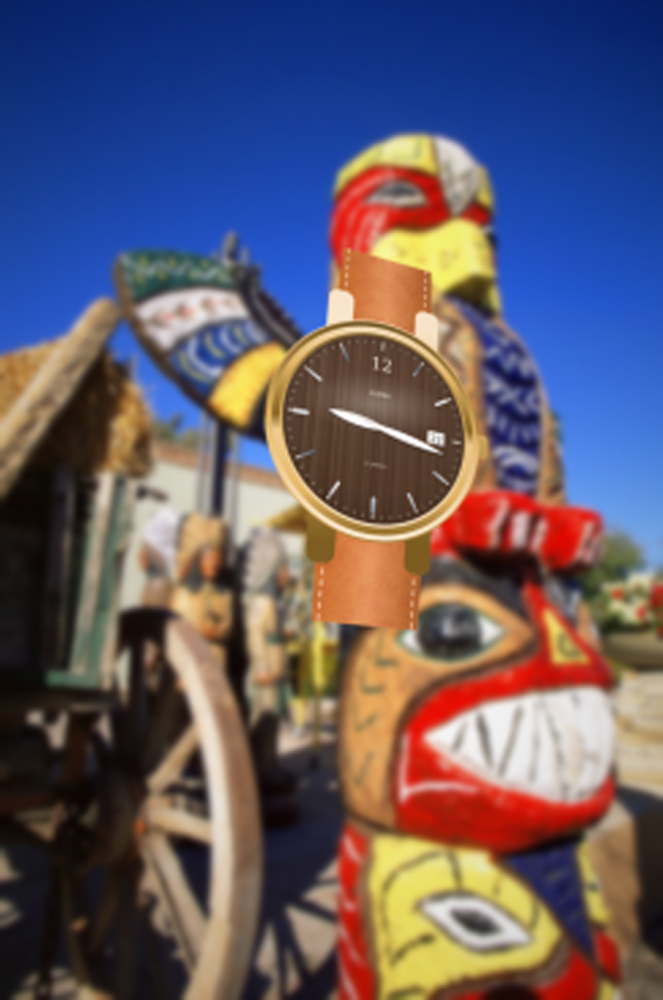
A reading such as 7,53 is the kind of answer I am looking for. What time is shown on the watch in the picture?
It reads 9,17
